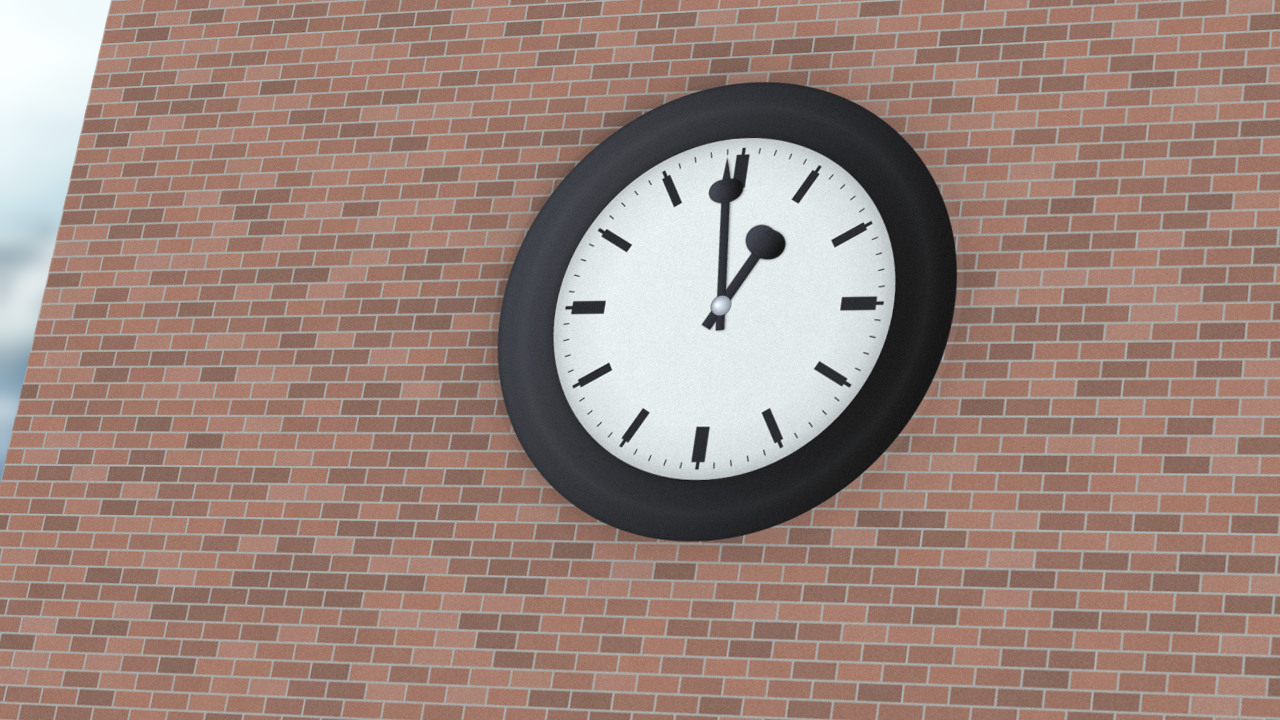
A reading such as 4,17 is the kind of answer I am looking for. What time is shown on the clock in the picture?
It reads 12,59
